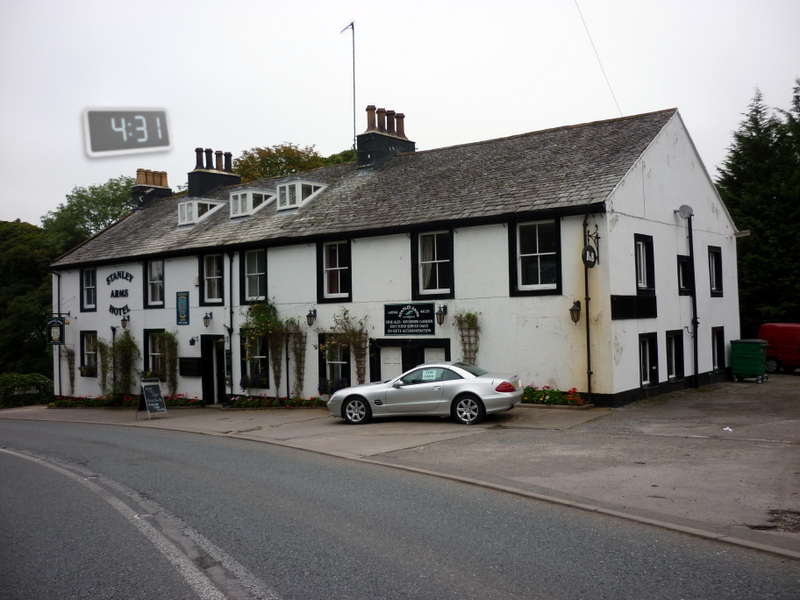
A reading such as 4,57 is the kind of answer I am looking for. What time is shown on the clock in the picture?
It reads 4,31
